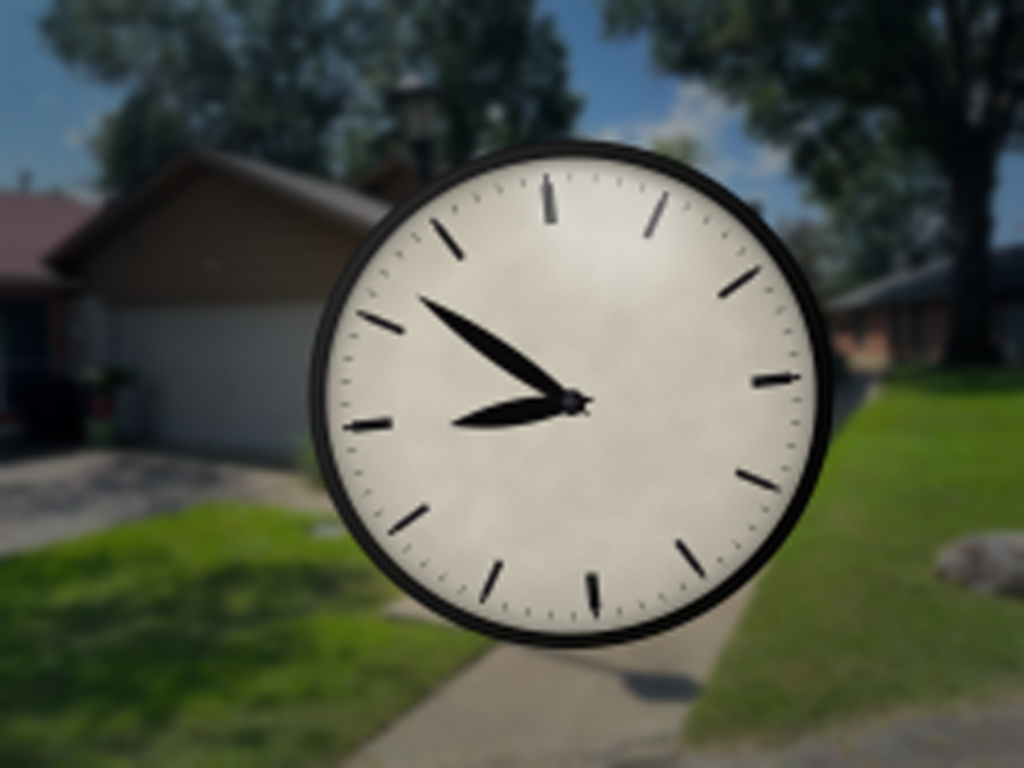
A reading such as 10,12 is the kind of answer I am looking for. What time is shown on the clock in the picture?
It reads 8,52
